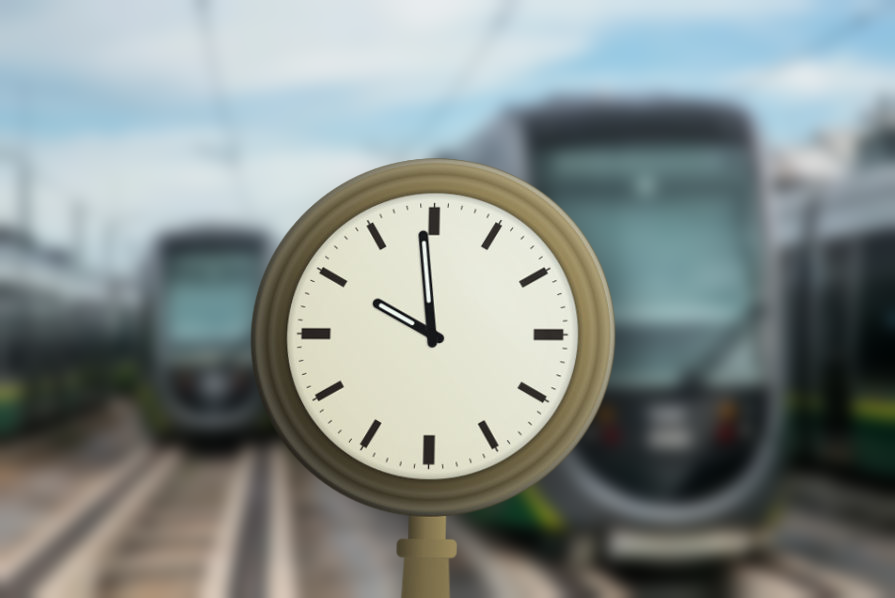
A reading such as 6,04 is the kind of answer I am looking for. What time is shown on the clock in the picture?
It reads 9,59
